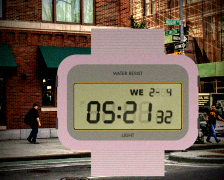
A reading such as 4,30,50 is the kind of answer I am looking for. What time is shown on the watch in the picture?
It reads 5,21,32
